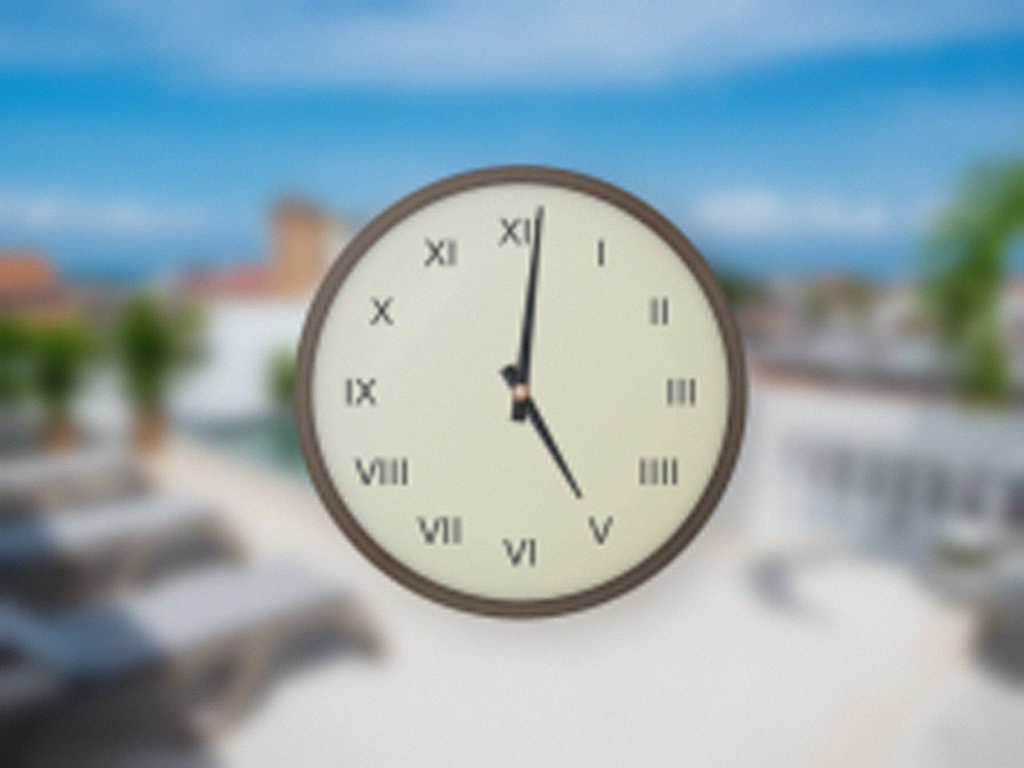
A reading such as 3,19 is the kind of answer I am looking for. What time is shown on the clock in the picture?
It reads 5,01
